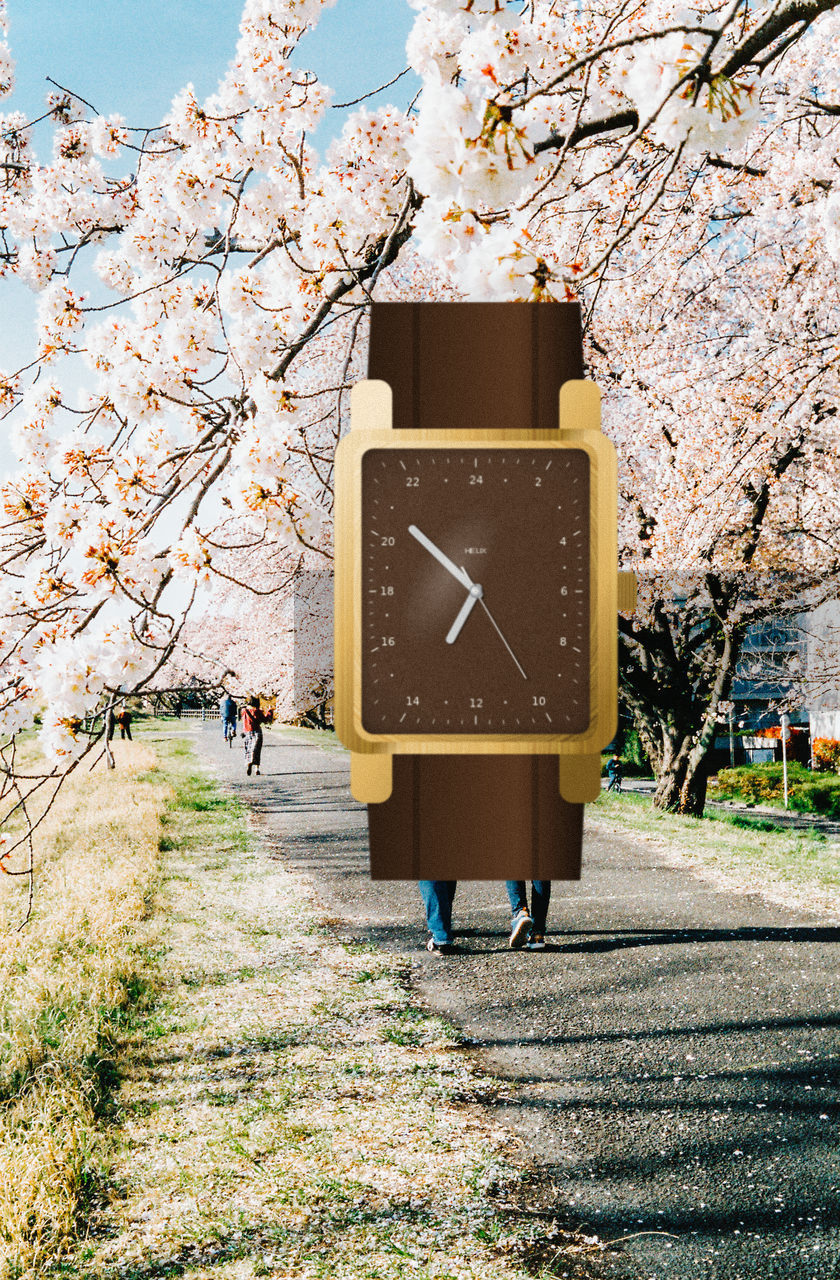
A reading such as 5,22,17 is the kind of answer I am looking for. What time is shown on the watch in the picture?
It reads 13,52,25
